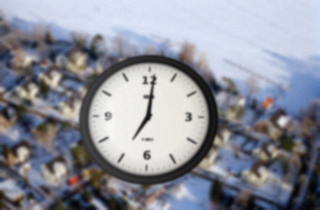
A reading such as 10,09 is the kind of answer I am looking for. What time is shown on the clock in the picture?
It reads 7,01
